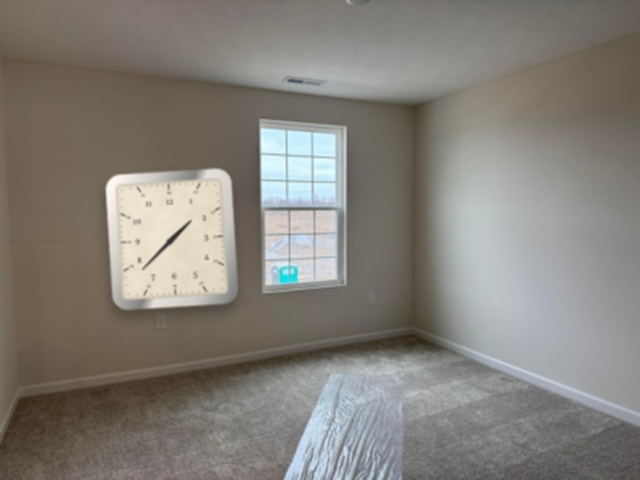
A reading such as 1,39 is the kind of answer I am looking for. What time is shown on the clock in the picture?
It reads 1,38
